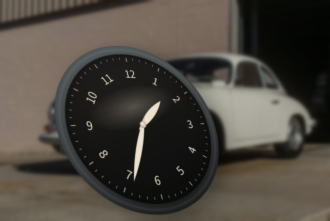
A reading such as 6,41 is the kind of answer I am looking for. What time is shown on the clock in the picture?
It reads 1,34
